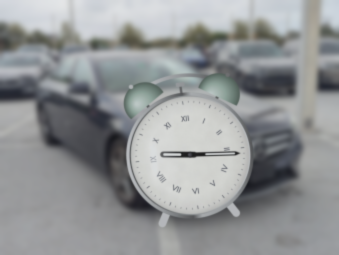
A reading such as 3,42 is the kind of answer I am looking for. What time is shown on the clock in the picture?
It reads 9,16
